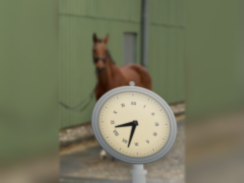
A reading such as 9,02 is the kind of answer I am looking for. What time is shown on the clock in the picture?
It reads 8,33
